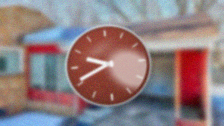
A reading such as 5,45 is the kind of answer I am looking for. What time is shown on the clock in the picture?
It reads 9,41
